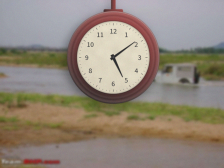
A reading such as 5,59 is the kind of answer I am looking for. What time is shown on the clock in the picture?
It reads 5,09
